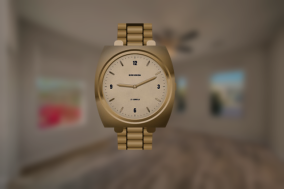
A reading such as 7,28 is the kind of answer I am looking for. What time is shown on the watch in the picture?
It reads 9,11
